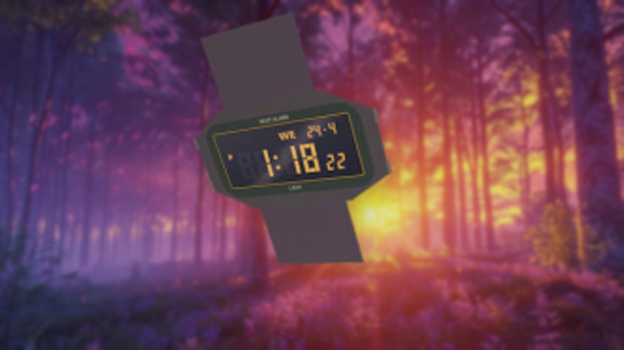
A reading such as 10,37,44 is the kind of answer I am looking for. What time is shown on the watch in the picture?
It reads 1,18,22
